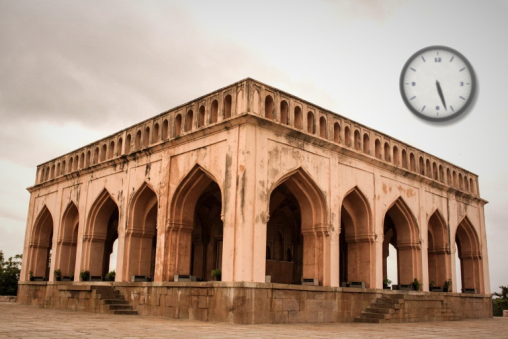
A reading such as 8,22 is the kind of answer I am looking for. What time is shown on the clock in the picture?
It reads 5,27
